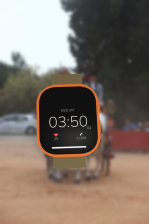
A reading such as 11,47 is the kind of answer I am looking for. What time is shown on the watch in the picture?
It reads 3,50
